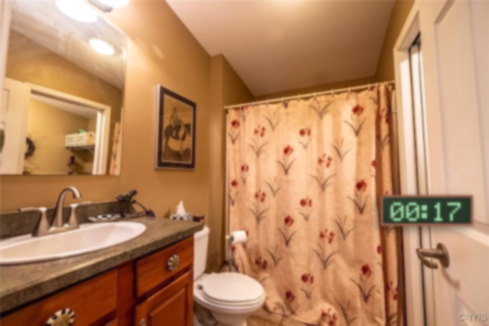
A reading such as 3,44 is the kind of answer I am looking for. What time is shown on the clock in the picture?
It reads 0,17
